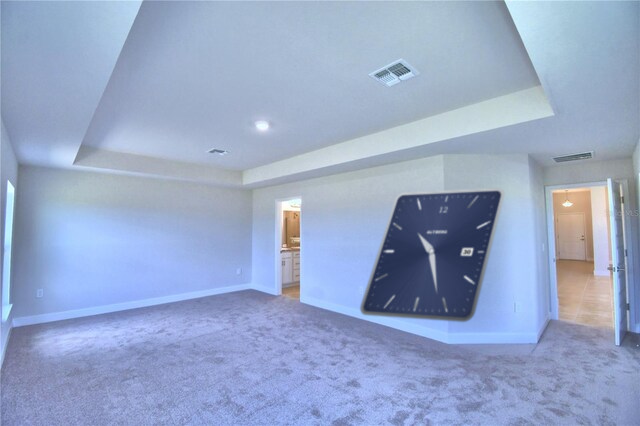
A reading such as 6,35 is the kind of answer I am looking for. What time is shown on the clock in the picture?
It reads 10,26
